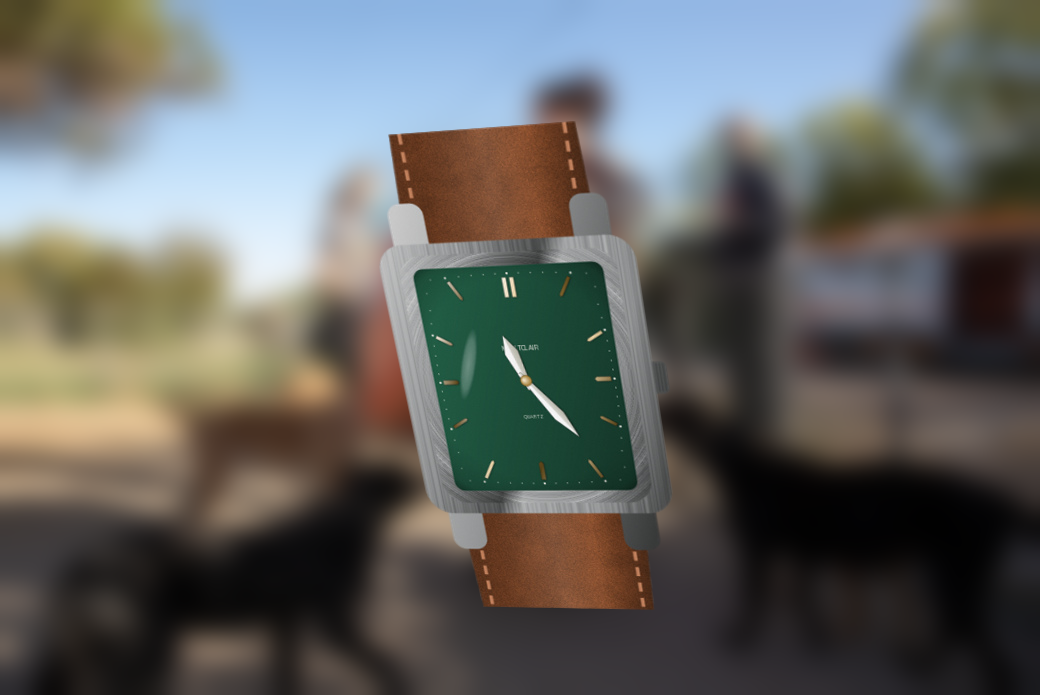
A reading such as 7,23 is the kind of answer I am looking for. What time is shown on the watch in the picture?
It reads 11,24
